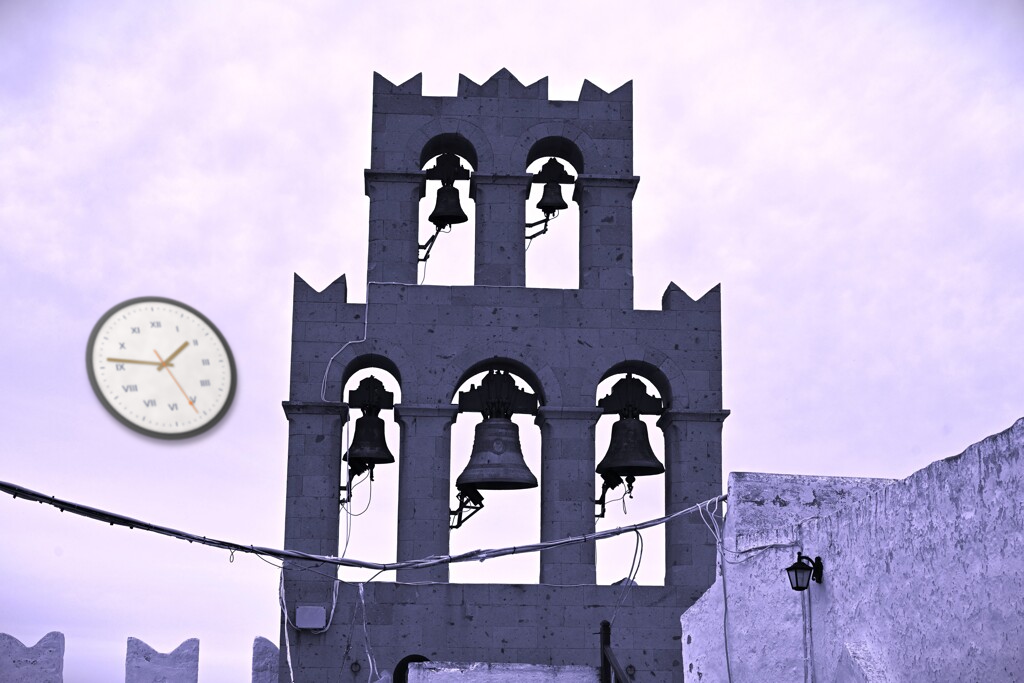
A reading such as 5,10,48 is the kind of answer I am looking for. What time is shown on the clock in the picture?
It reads 1,46,26
